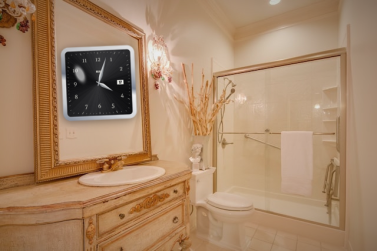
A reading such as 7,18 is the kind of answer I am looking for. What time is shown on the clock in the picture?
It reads 4,03
